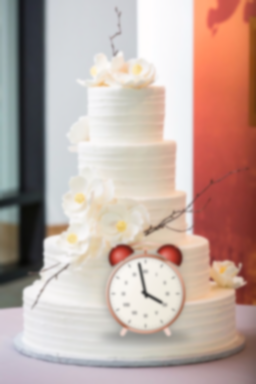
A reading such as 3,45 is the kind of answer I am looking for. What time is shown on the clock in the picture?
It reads 3,58
